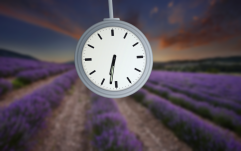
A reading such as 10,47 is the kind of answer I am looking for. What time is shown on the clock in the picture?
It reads 6,32
